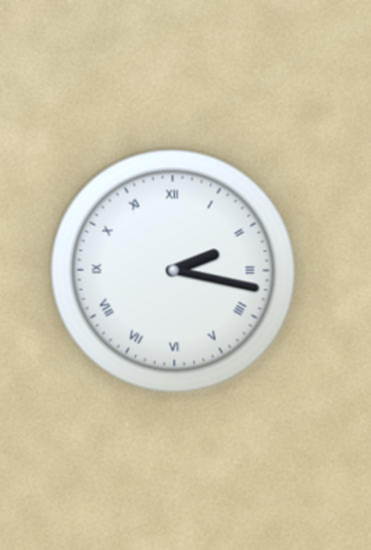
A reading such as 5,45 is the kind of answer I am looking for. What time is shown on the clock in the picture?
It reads 2,17
